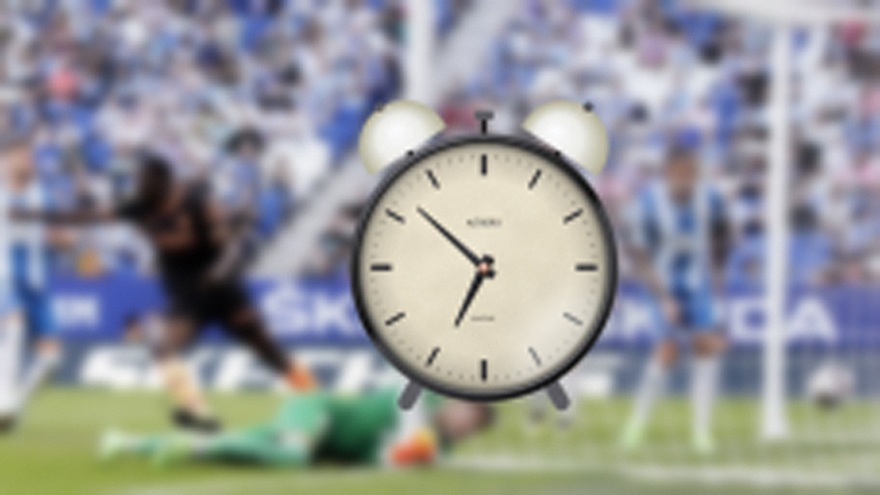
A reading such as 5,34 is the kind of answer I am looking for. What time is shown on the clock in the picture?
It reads 6,52
